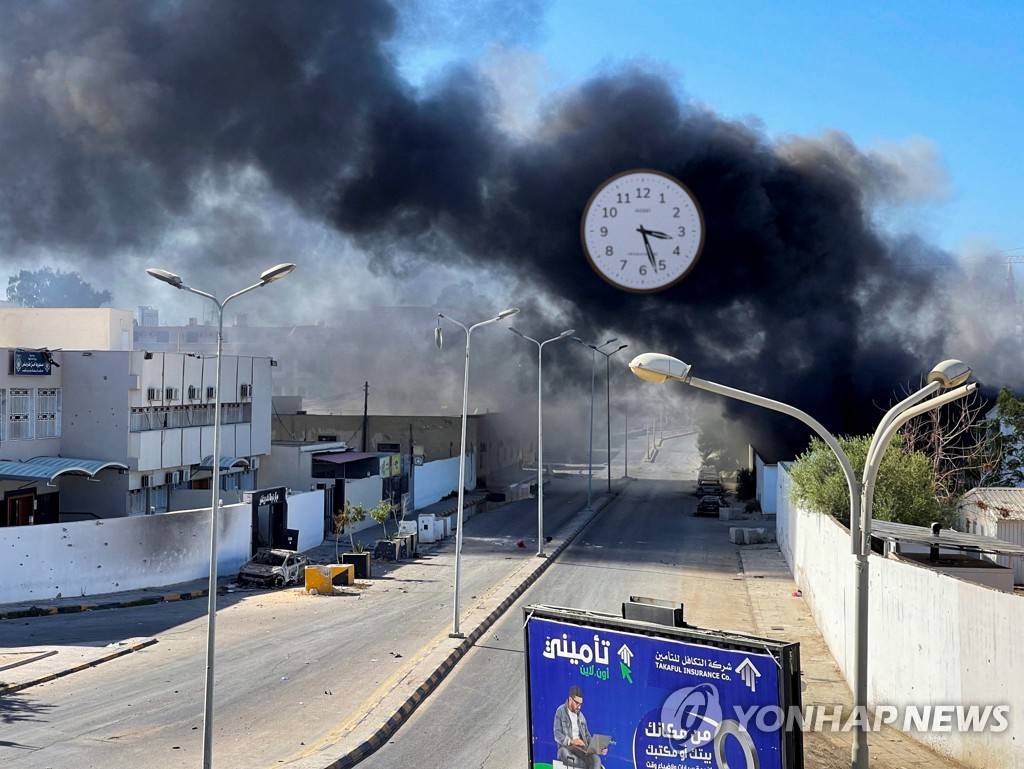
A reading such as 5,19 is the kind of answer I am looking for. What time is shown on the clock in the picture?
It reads 3,27
